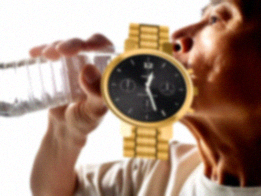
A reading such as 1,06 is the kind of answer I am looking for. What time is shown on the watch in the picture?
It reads 12,27
